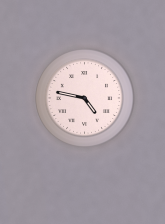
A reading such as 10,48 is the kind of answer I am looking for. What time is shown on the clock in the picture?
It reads 4,47
